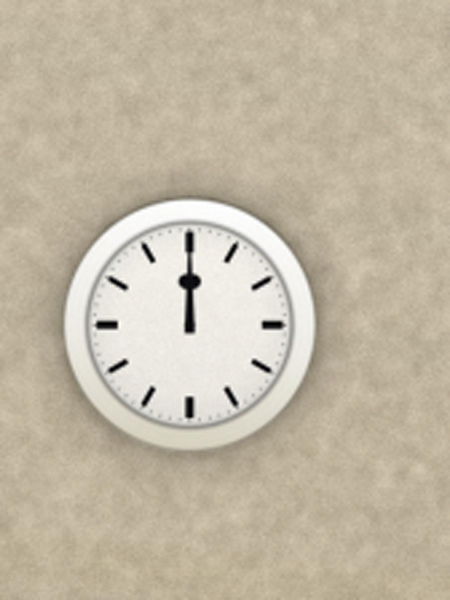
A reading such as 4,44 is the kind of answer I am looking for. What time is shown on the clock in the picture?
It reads 12,00
